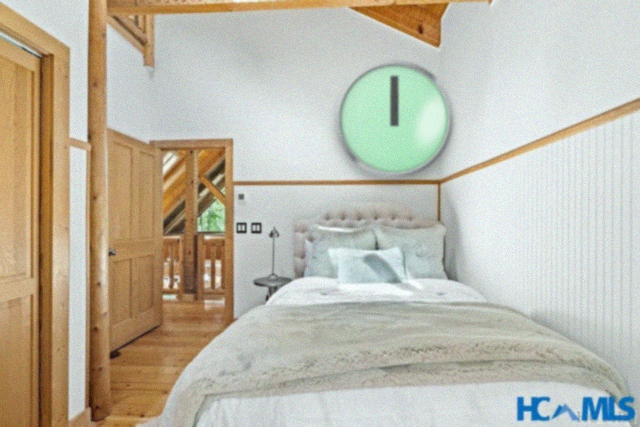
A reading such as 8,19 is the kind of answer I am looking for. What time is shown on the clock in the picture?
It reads 12,00
